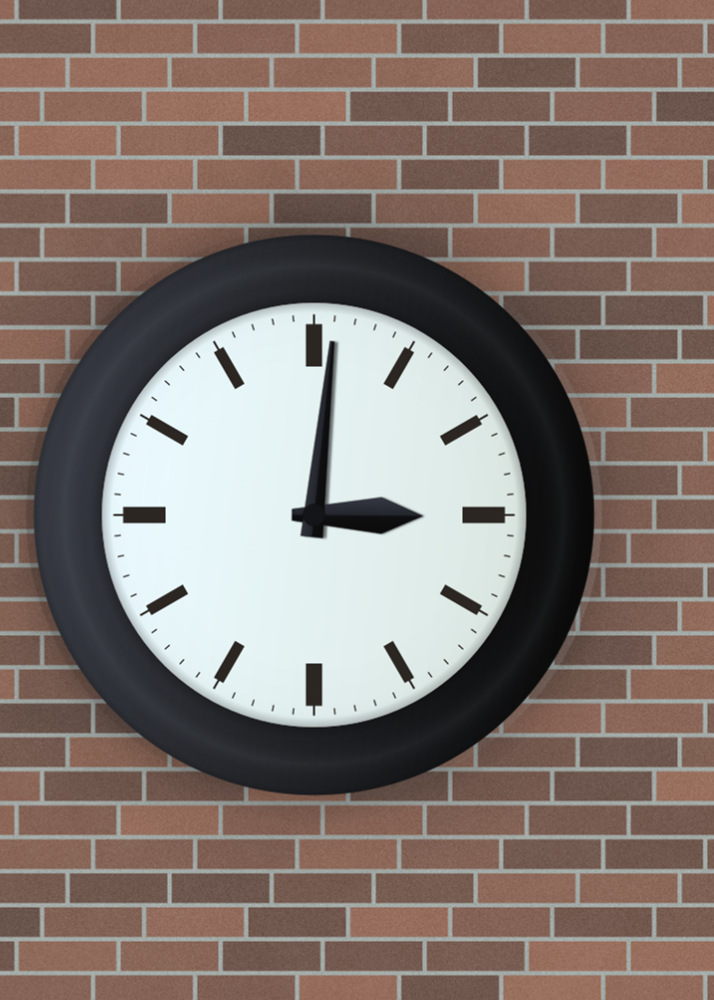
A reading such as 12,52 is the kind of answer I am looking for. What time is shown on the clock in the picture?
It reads 3,01
